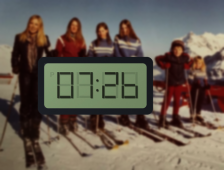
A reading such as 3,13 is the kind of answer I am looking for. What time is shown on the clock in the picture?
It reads 7,26
